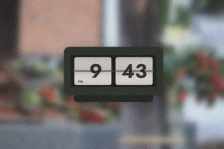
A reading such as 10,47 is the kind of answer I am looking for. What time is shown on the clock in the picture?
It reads 9,43
